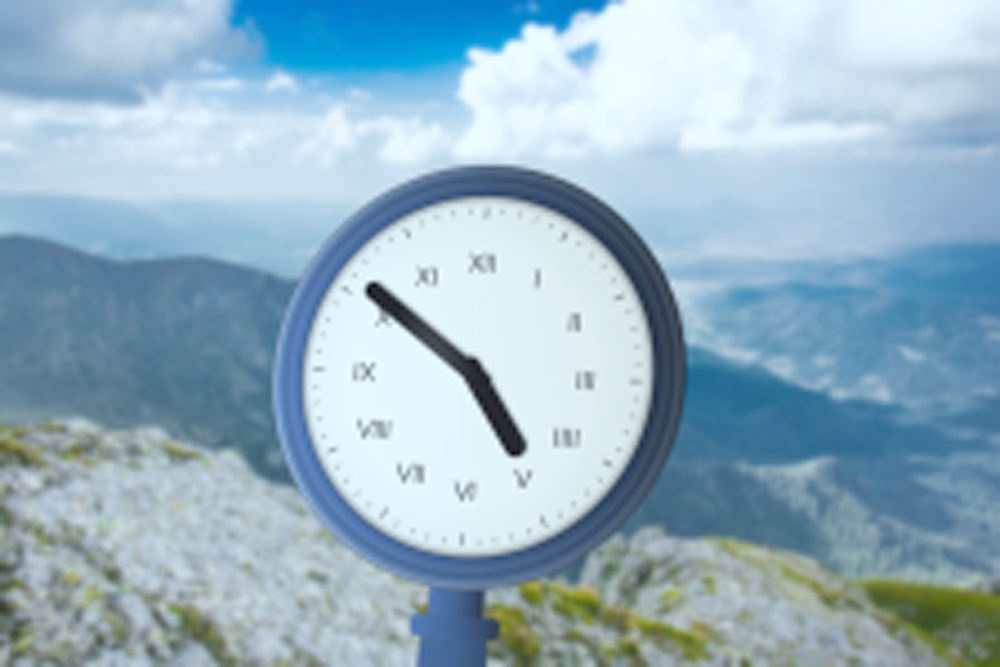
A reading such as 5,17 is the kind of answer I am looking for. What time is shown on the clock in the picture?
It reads 4,51
